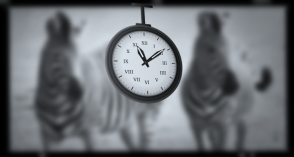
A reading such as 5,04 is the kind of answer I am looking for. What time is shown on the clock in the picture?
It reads 11,09
